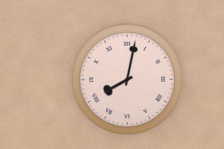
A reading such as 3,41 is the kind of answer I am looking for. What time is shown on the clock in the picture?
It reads 8,02
